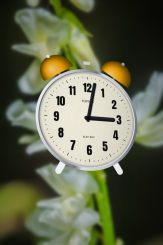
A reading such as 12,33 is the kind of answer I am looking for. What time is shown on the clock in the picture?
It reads 3,02
